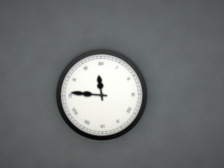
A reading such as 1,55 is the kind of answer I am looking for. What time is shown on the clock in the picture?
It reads 11,46
